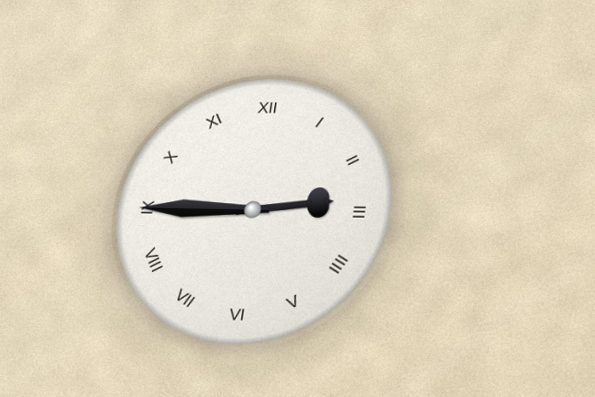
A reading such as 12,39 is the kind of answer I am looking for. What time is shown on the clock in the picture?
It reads 2,45
